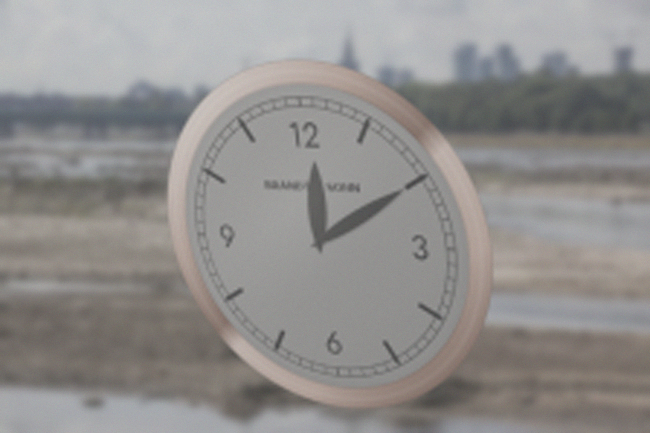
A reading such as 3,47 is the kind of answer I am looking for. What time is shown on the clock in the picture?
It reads 12,10
